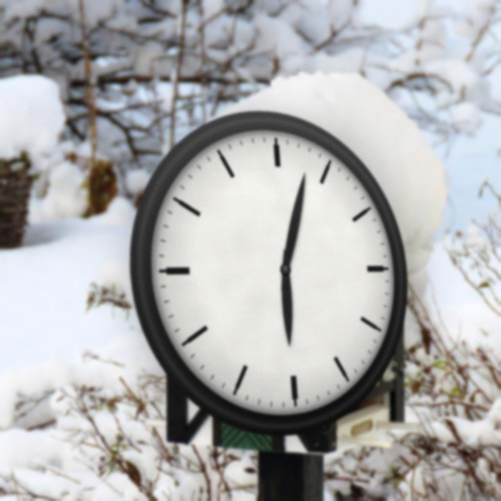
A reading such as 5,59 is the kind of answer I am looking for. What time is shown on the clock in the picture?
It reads 6,03
